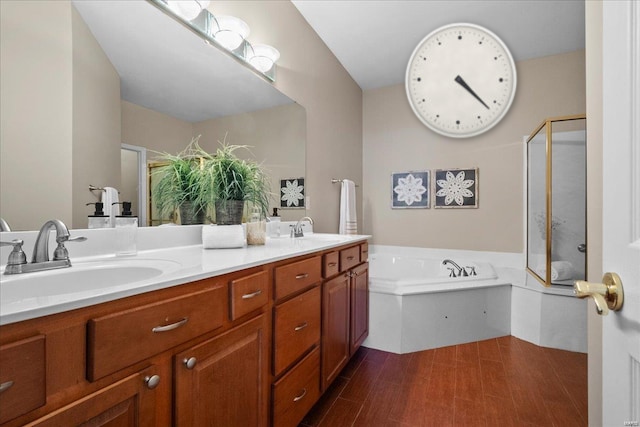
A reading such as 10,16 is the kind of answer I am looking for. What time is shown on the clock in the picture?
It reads 4,22
